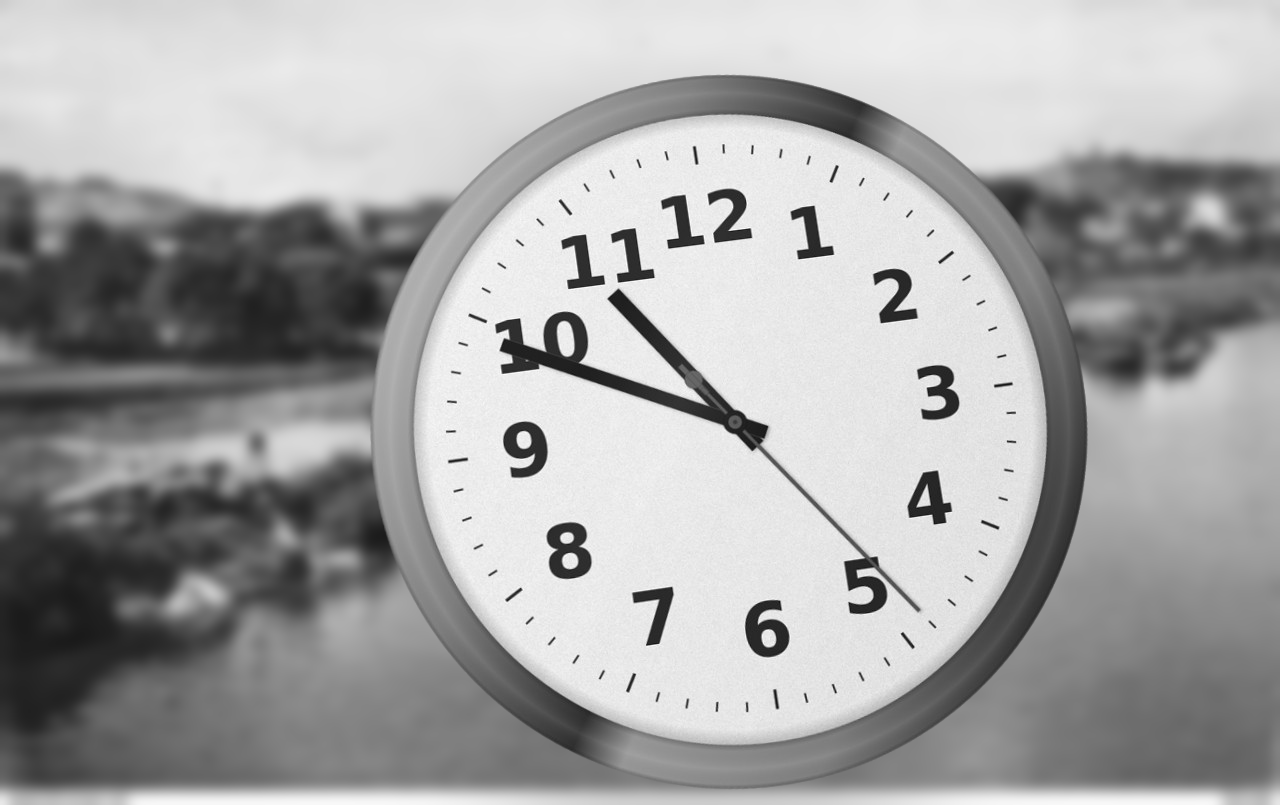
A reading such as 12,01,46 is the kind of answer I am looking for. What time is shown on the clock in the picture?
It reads 10,49,24
